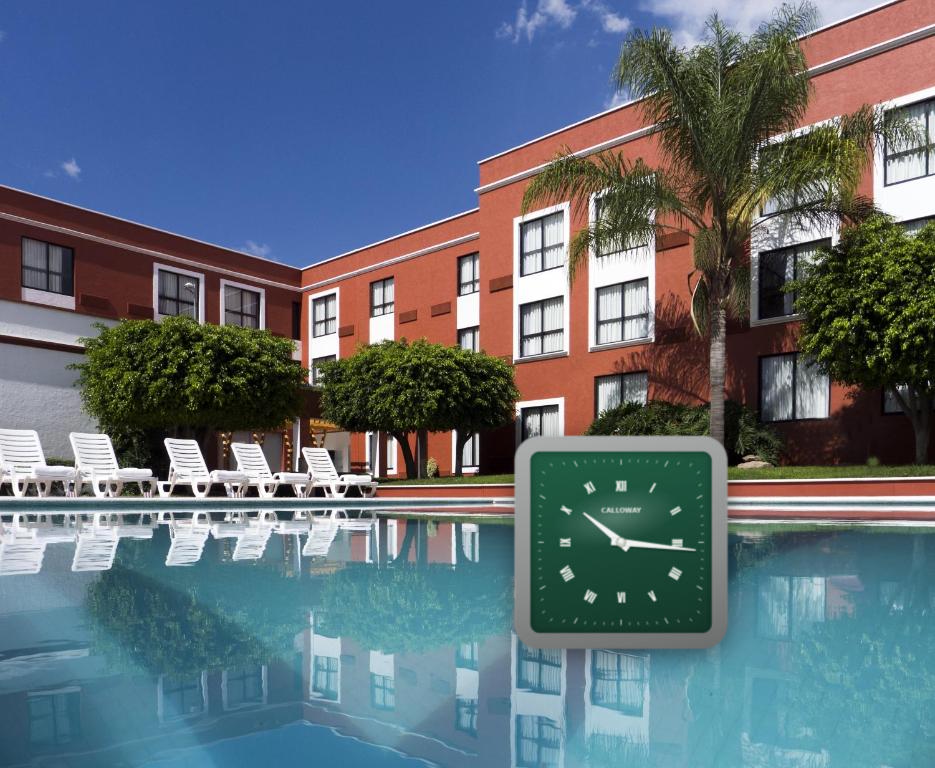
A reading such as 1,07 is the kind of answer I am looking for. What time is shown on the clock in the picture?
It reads 10,16
